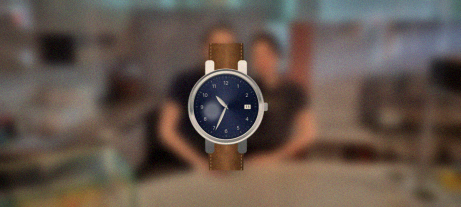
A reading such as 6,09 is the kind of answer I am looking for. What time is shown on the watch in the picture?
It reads 10,34
